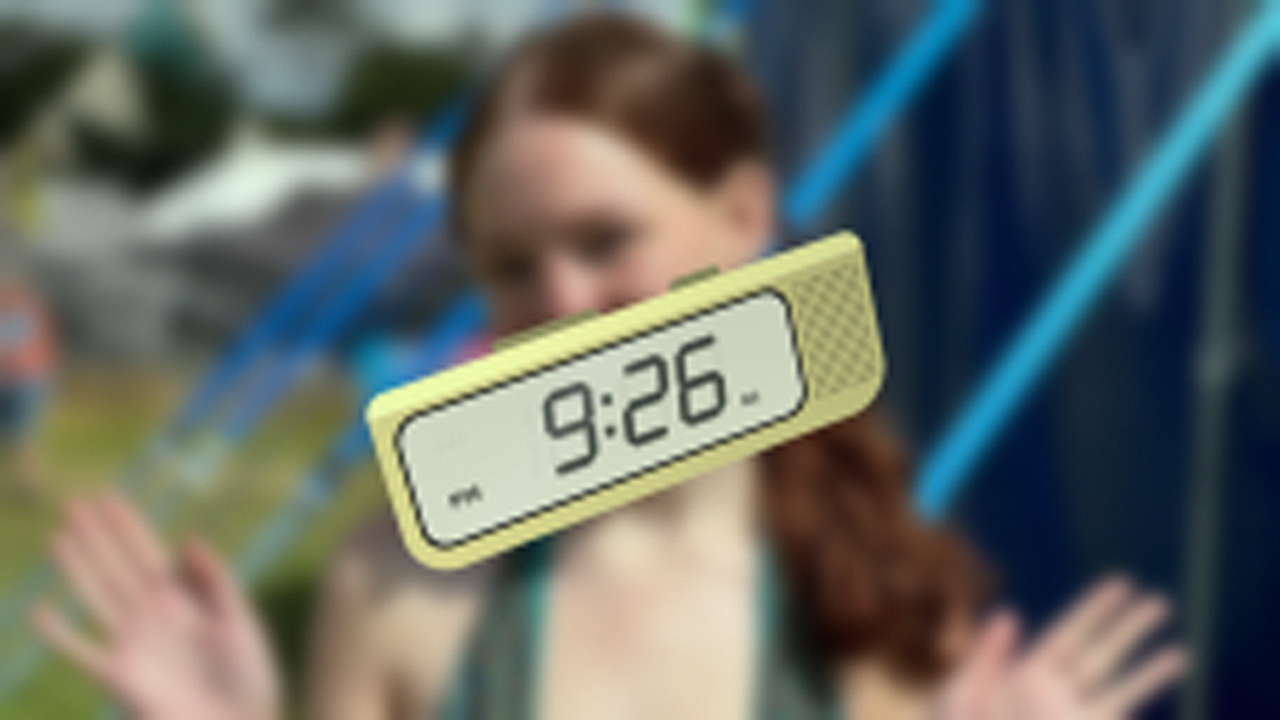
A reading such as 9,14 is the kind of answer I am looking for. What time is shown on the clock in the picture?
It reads 9,26
